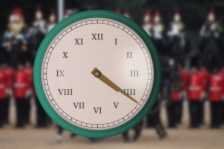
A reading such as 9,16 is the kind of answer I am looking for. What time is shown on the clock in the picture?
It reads 4,21
